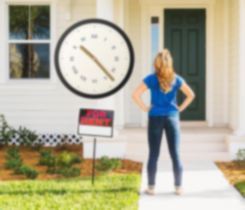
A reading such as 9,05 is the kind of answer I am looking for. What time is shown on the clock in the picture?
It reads 10,23
